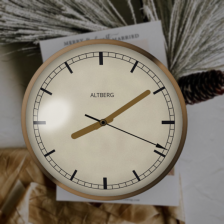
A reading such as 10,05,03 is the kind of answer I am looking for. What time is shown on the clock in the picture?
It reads 8,09,19
